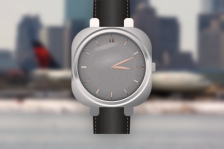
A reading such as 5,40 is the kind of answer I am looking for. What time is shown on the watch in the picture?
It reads 3,11
